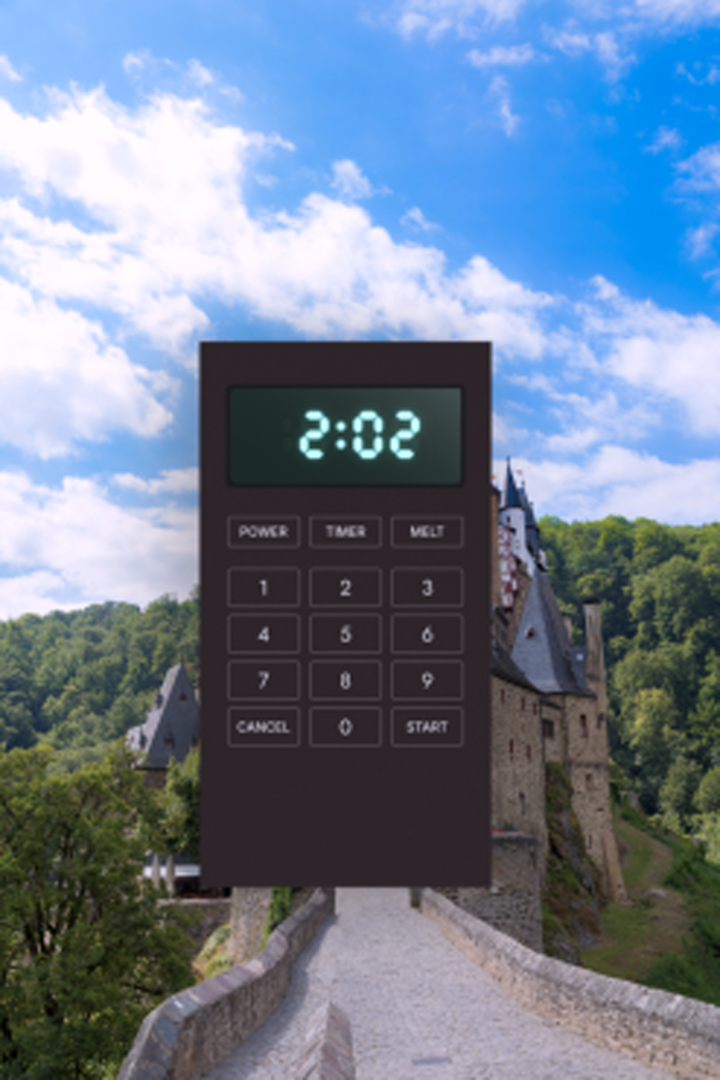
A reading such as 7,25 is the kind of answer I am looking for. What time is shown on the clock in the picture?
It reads 2,02
